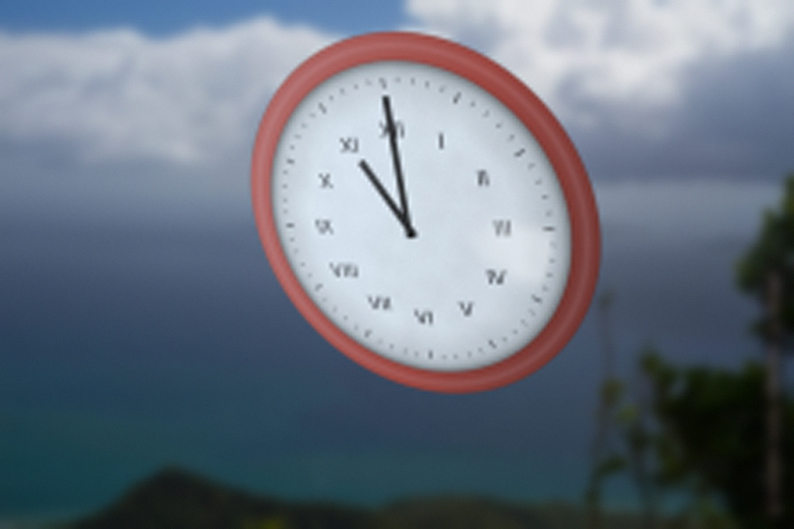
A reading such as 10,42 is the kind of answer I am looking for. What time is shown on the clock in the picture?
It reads 11,00
